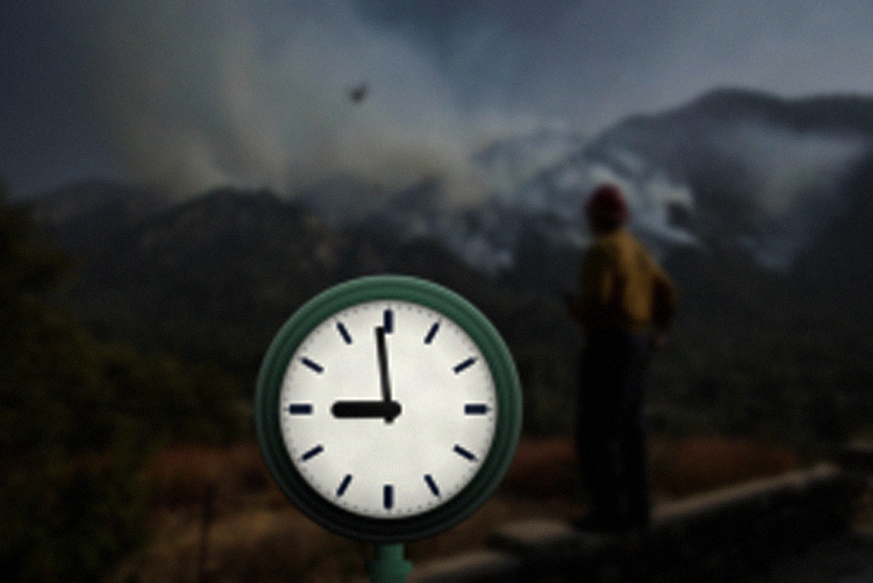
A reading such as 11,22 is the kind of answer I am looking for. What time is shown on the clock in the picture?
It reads 8,59
